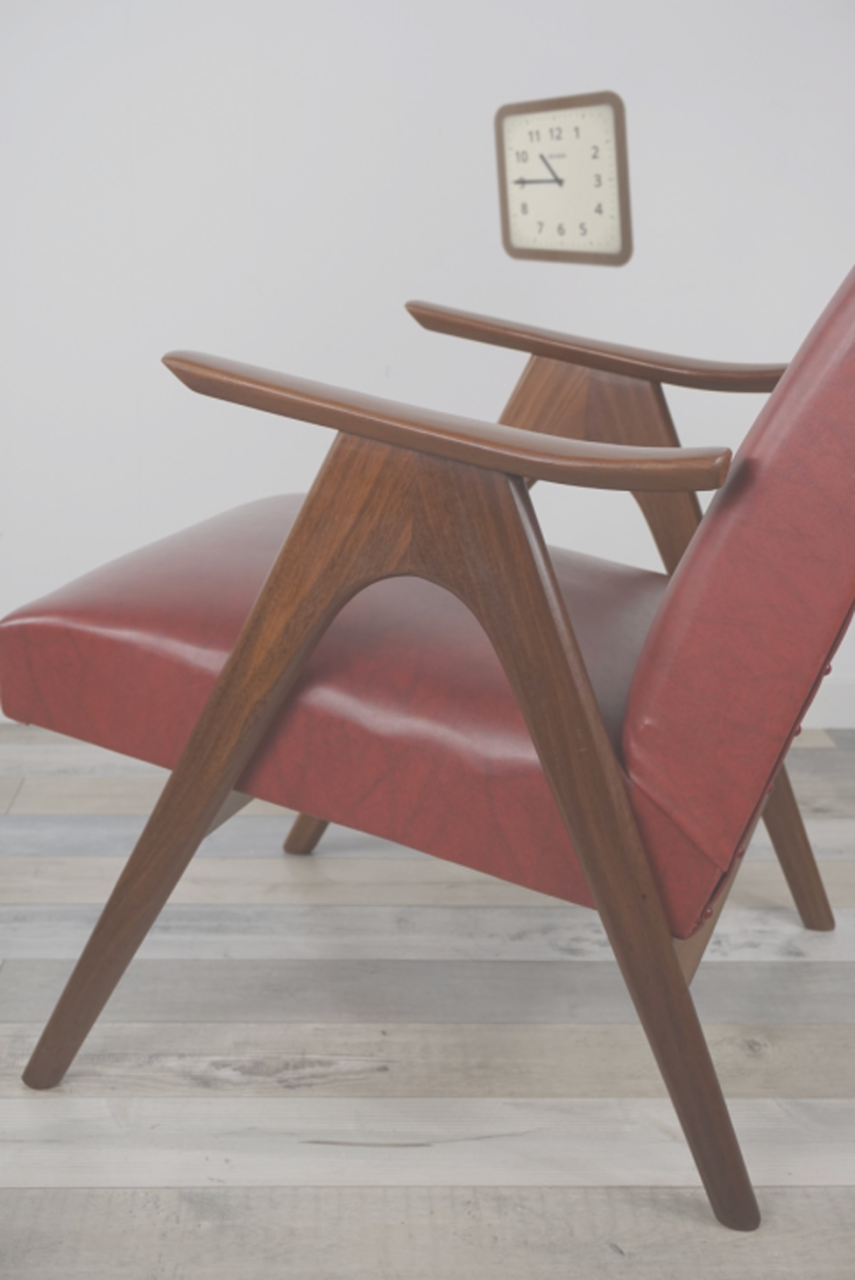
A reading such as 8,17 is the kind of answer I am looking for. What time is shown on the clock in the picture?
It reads 10,45
